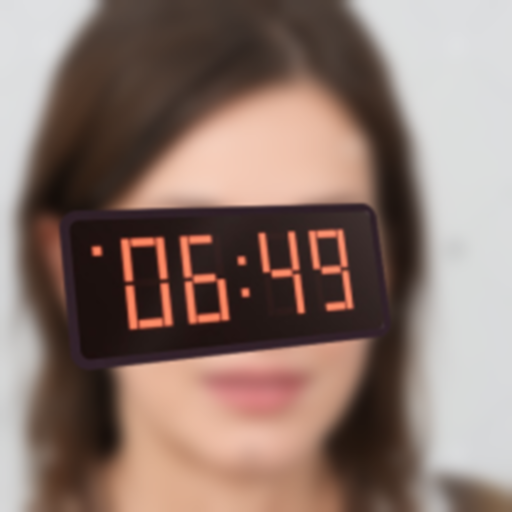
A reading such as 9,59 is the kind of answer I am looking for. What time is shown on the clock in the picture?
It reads 6,49
